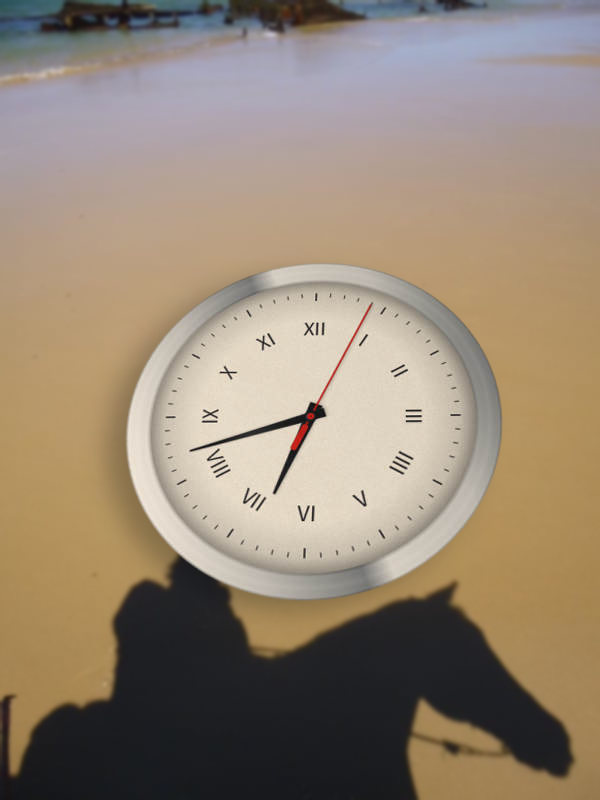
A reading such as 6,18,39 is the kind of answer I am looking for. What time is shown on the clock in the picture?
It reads 6,42,04
